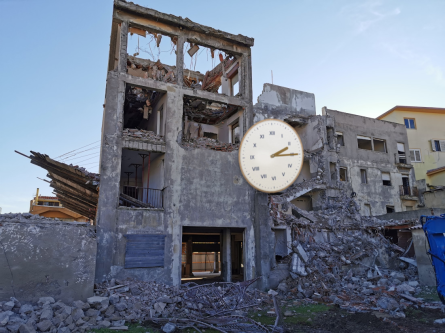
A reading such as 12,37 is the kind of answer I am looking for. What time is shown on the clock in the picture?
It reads 2,15
